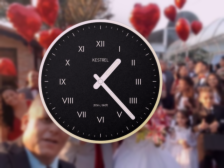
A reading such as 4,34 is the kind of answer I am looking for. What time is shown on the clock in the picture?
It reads 1,23
